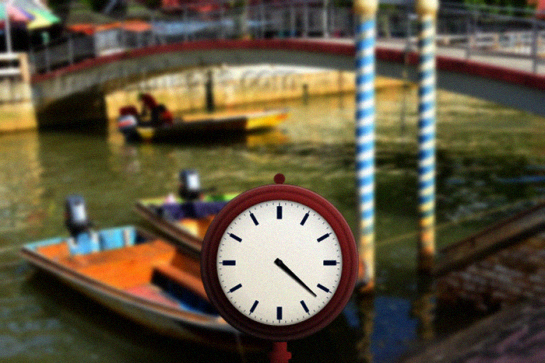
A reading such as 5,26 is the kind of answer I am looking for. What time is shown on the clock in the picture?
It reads 4,22
